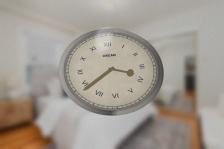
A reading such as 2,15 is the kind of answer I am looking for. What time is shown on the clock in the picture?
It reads 3,39
